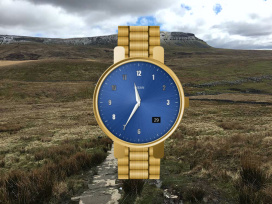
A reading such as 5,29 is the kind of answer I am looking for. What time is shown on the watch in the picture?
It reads 11,35
